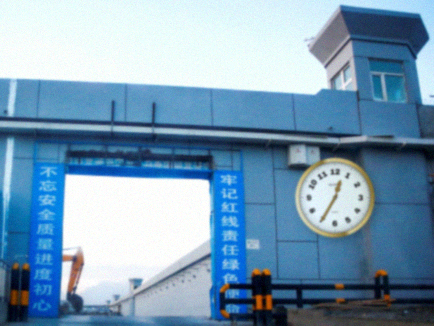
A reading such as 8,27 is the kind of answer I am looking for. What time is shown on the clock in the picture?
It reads 12,35
